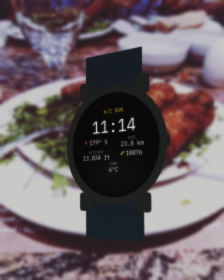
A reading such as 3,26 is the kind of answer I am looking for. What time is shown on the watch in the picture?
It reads 11,14
